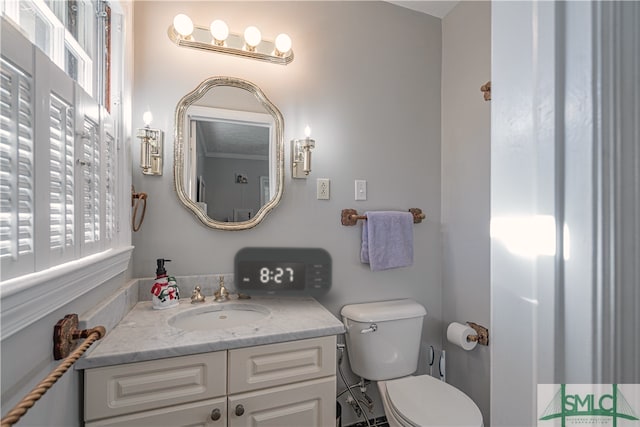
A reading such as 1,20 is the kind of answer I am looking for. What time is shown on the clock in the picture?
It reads 8,27
